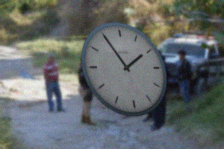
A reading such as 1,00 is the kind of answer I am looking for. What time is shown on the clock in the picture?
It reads 1,55
